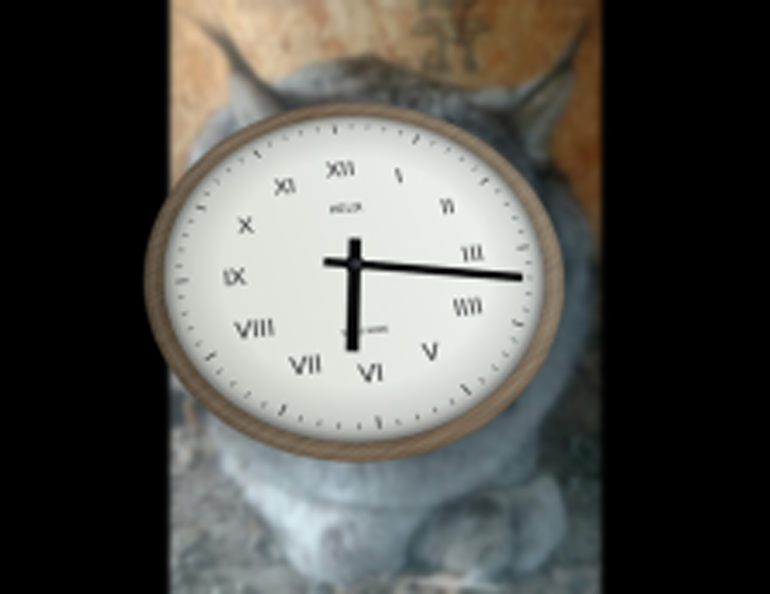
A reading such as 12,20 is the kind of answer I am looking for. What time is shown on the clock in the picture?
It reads 6,17
